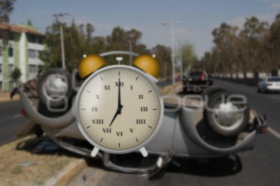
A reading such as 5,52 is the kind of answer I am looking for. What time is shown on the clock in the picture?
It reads 7,00
